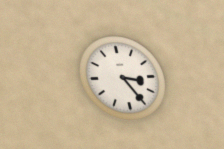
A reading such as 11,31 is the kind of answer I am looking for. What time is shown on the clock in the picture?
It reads 3,25
